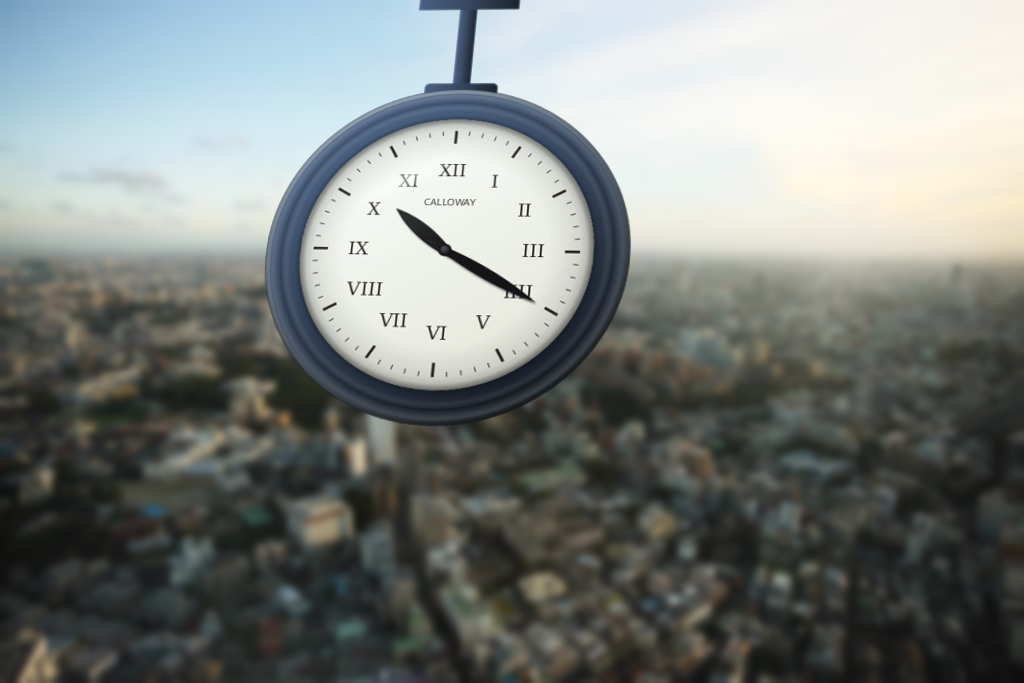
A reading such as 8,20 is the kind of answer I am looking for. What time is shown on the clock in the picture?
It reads 10,20
